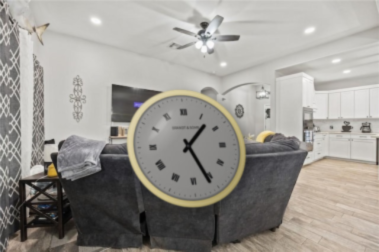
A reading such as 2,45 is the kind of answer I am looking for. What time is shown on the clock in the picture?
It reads 1,26
